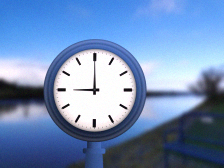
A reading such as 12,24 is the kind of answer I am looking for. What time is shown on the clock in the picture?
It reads 9,00
